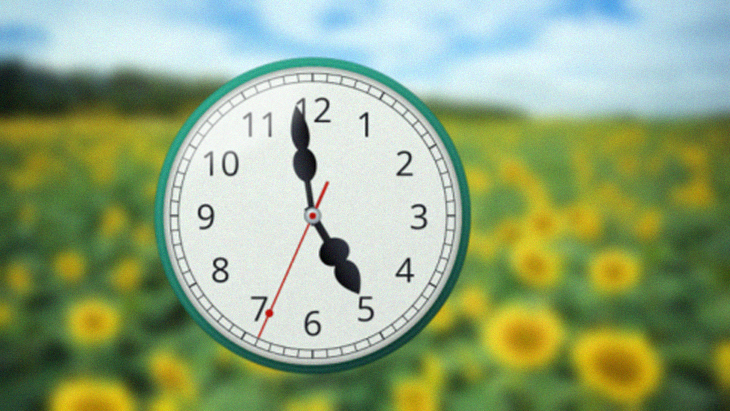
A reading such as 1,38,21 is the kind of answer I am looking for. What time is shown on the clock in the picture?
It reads 4,58,34
